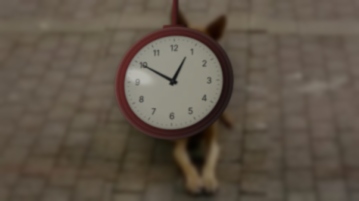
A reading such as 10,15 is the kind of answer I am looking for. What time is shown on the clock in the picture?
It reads 12,50
